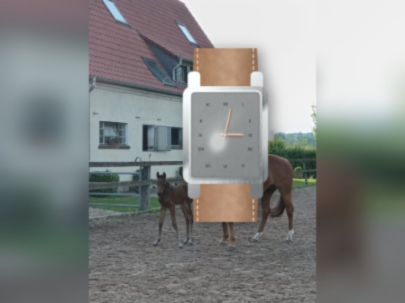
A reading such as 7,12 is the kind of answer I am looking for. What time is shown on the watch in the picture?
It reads 3,02
